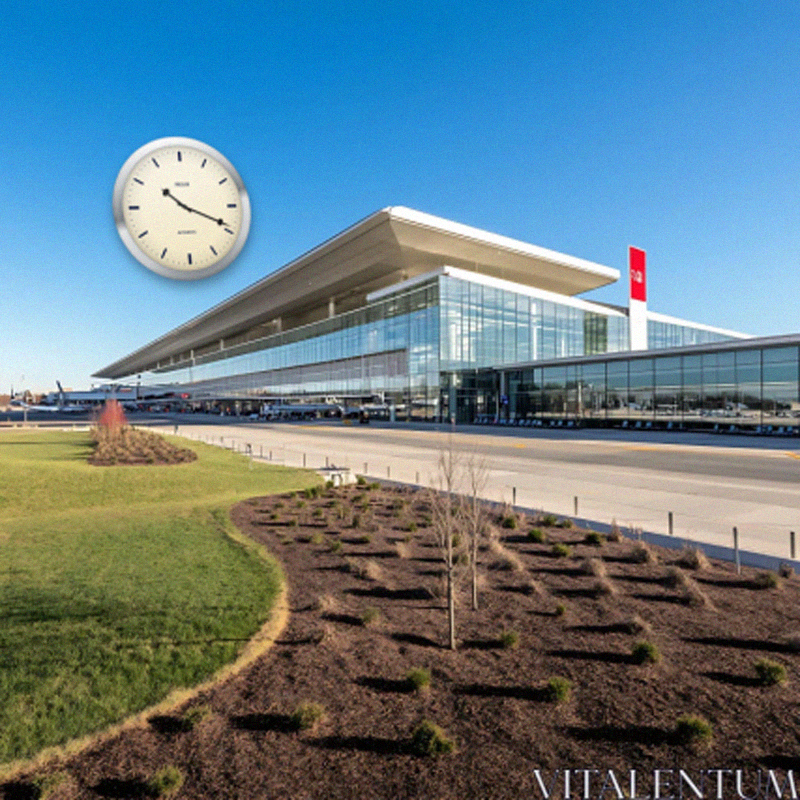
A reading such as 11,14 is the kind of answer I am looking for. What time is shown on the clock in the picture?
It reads 10,19
